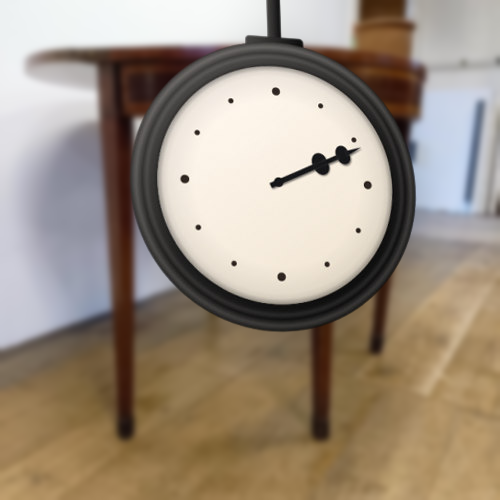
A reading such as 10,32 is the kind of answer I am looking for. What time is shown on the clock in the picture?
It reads 2,11
